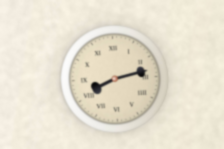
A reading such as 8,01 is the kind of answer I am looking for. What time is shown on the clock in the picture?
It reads 8,13
